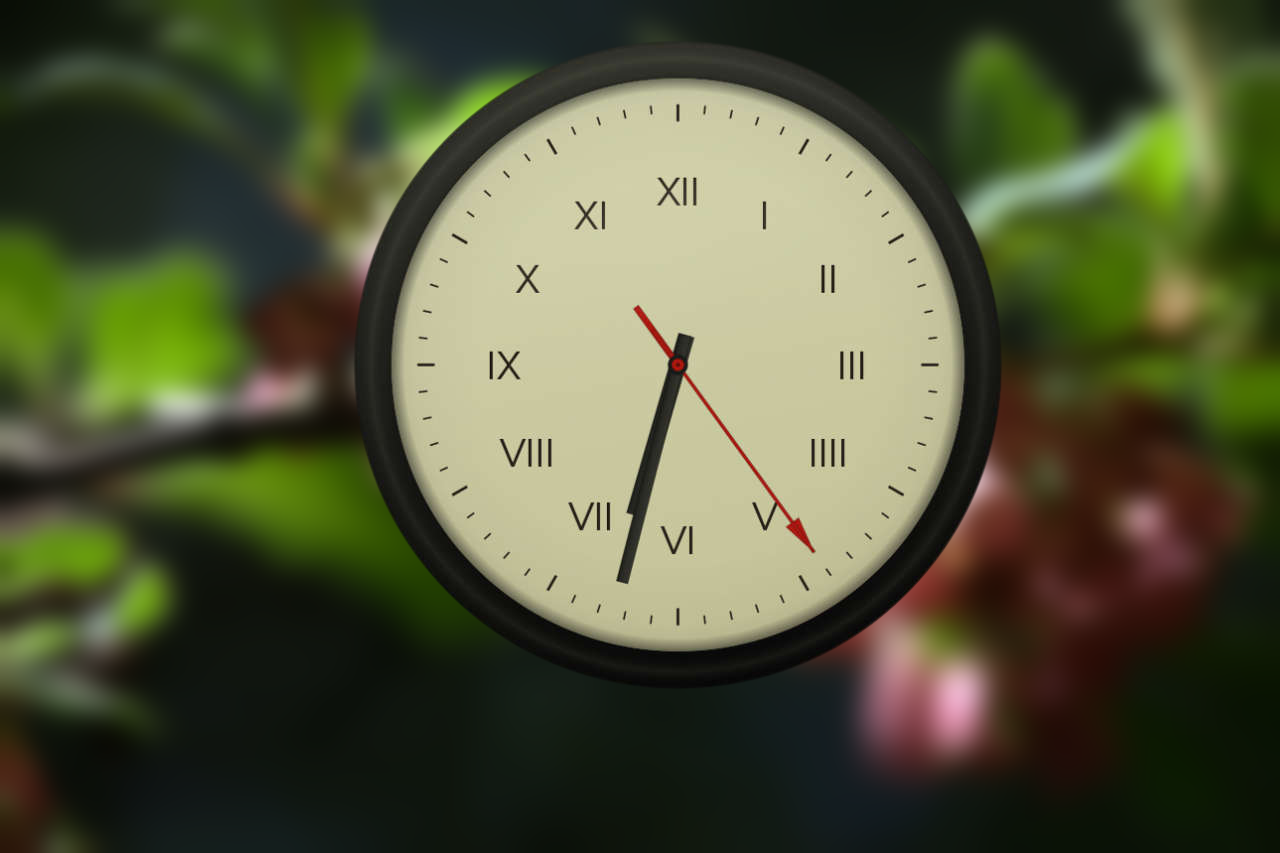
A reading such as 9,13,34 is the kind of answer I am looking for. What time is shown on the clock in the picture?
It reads 6,32,24
